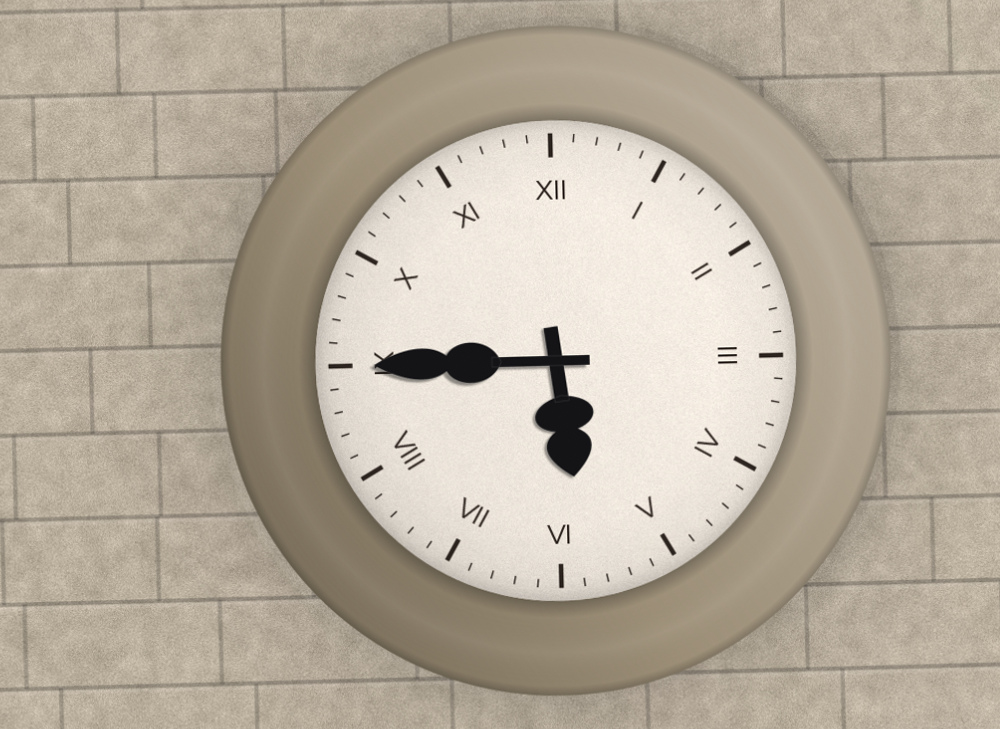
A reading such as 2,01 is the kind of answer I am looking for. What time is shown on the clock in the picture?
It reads 5,45
